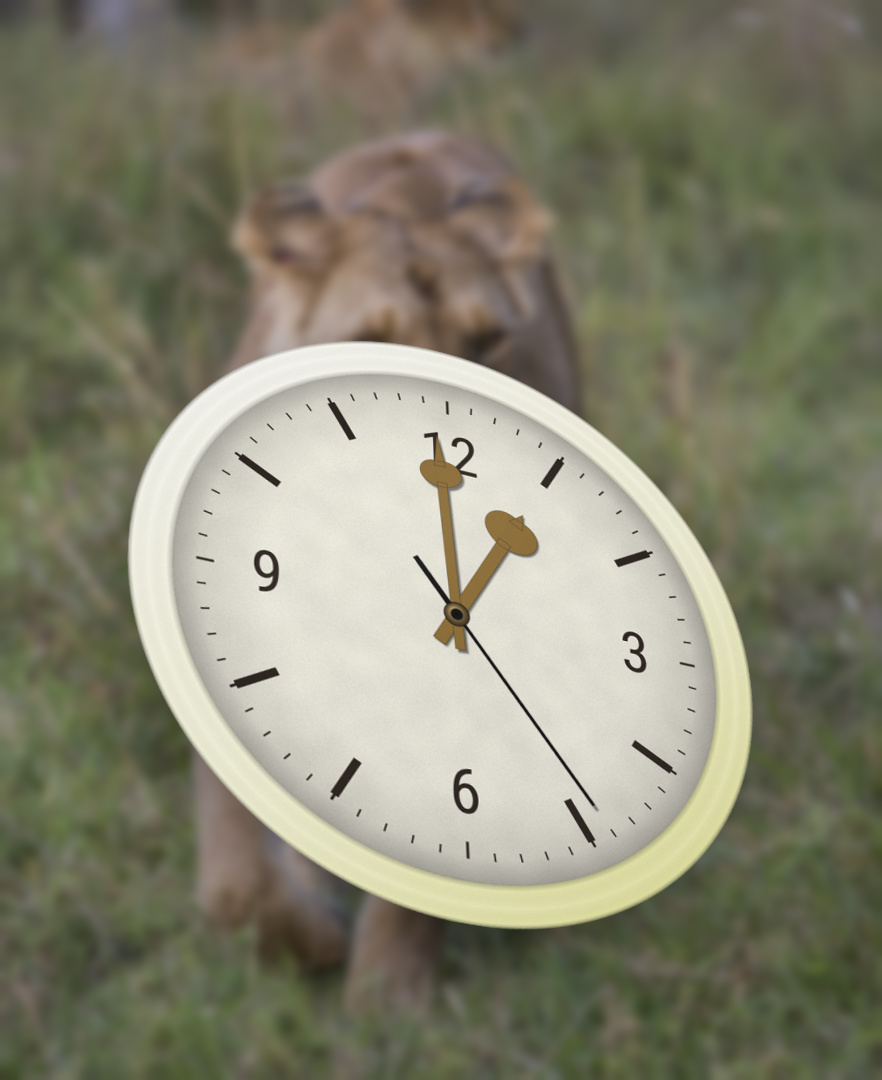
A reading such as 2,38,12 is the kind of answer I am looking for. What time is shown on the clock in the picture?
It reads 12,59,24
